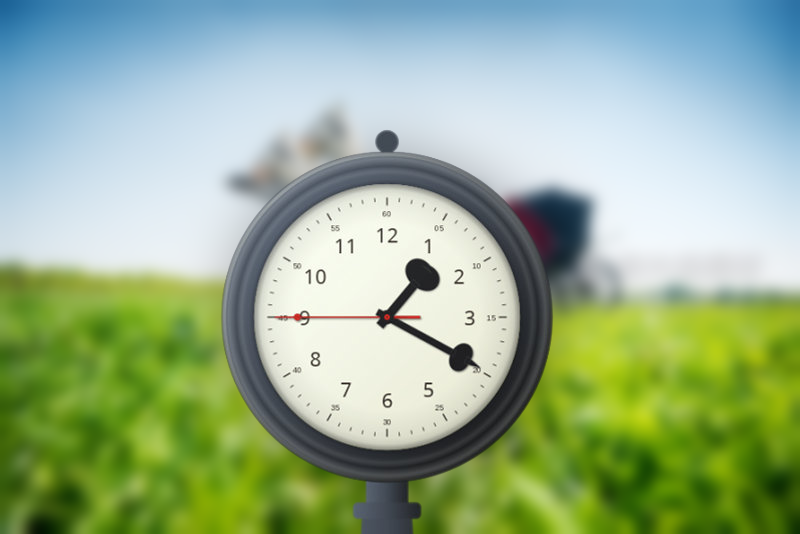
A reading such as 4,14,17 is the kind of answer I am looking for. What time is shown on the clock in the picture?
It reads 1,19,45
